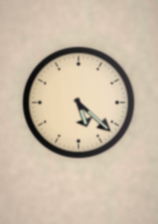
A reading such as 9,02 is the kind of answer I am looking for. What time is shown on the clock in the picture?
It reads 5,22
